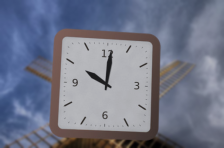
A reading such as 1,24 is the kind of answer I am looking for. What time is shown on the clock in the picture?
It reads 10,01
